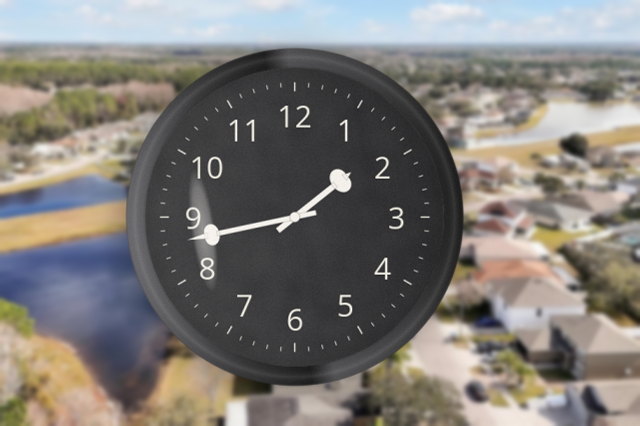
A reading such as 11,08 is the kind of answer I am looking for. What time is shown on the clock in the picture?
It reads 1,43
